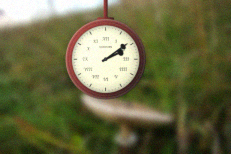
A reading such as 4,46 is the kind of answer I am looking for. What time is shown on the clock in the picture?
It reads 2,09
